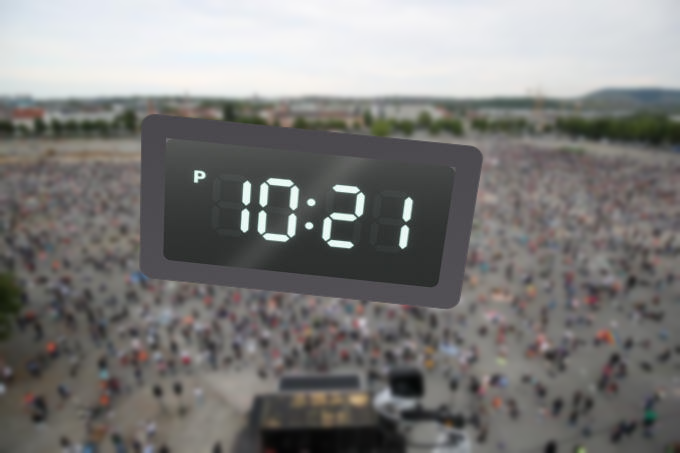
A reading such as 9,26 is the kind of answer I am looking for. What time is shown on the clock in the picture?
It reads 10,21
